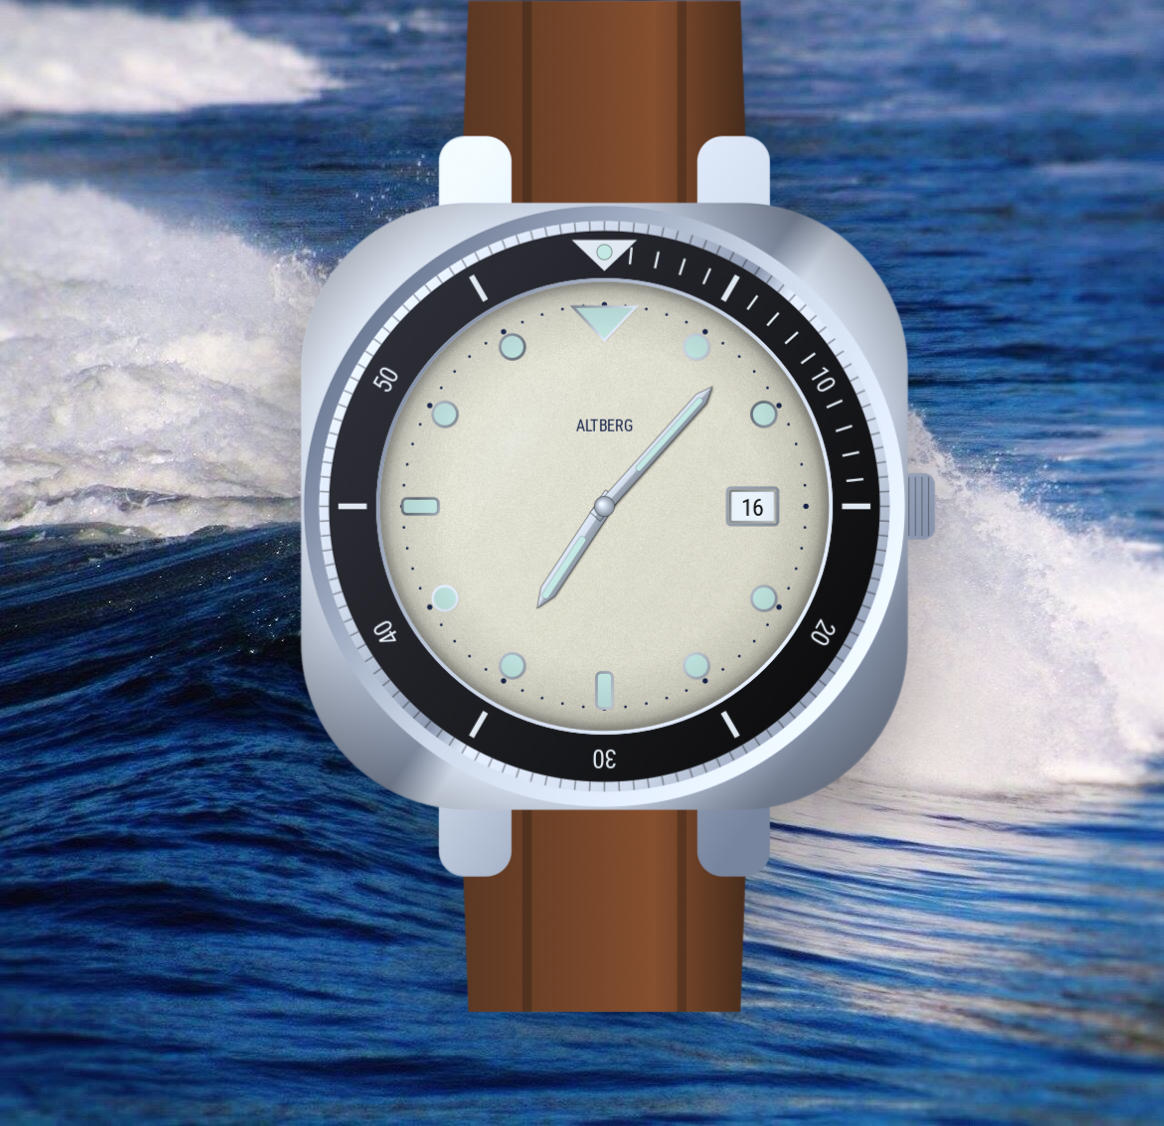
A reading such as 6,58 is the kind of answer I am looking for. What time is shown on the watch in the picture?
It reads 7,07
